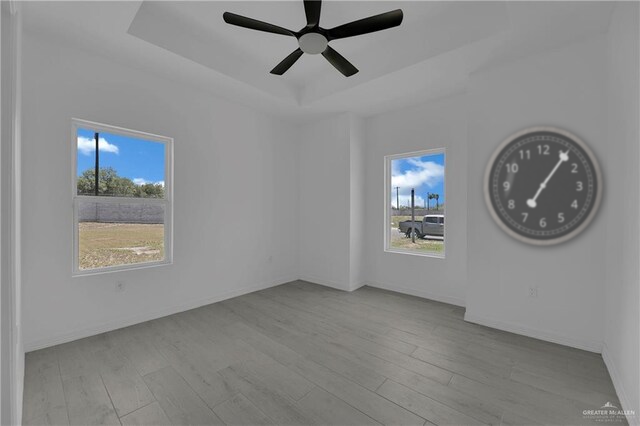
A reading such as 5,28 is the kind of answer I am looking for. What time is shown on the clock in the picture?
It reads 7,06
